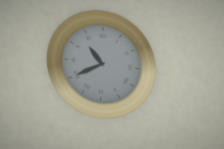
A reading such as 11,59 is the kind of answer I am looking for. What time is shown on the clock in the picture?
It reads 10,40
